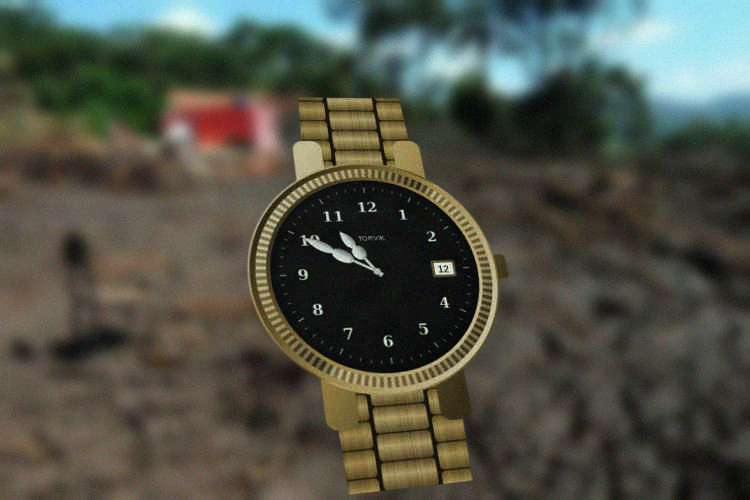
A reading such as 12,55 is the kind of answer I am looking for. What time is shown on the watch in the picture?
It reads 10,50
